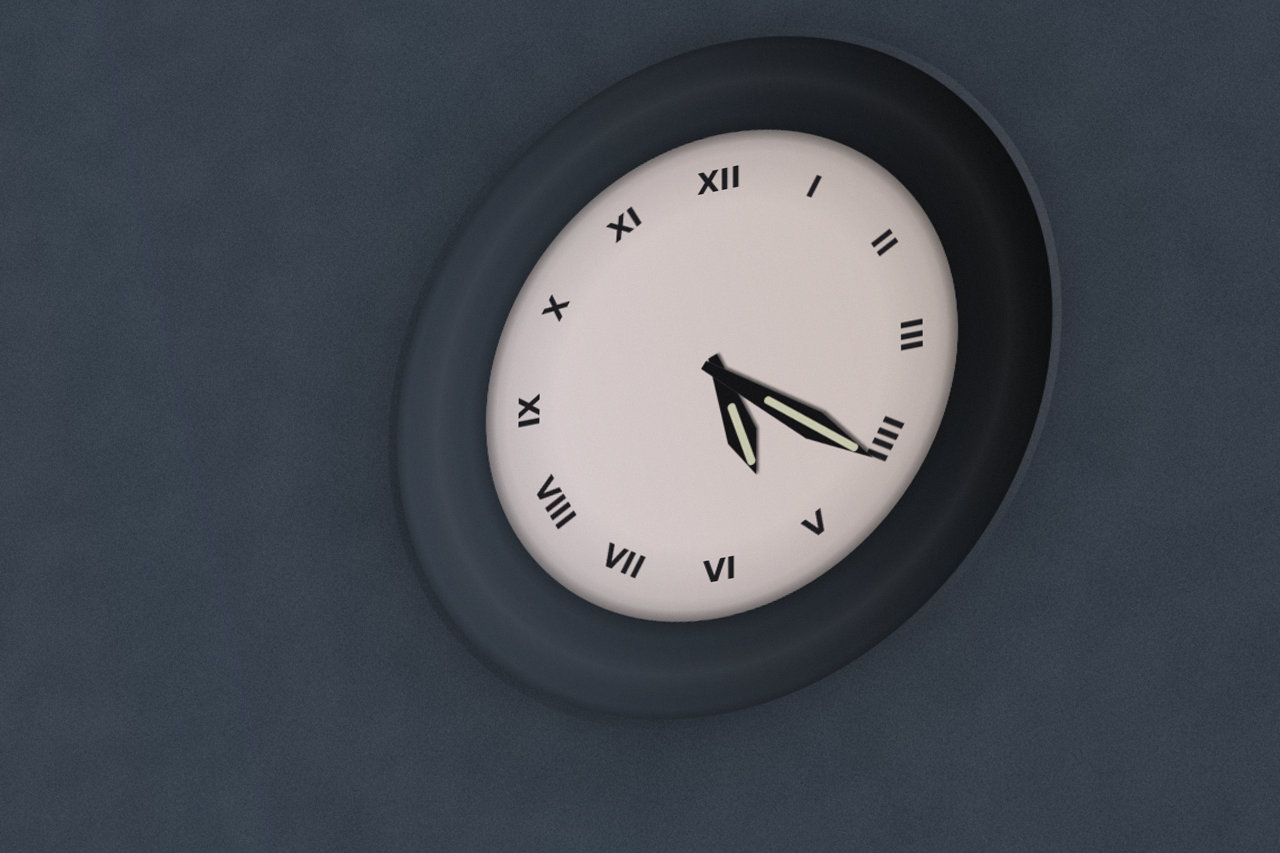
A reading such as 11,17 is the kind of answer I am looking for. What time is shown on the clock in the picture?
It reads 5,21
